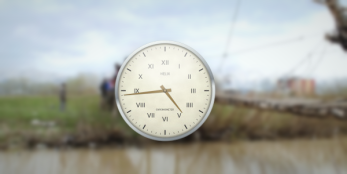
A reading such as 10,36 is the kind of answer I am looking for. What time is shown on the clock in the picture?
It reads 4,44
